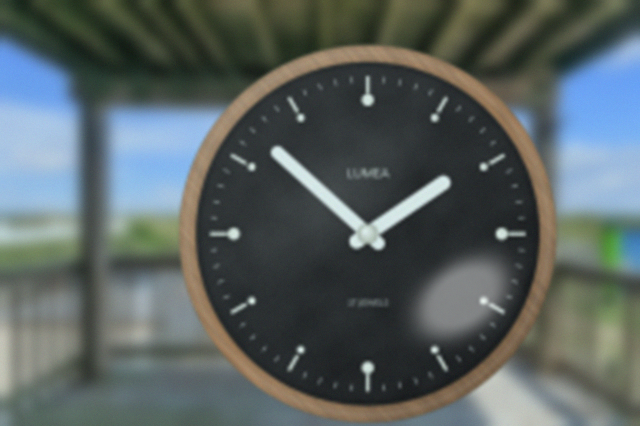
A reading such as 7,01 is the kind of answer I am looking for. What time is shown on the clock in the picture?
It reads 1,52
